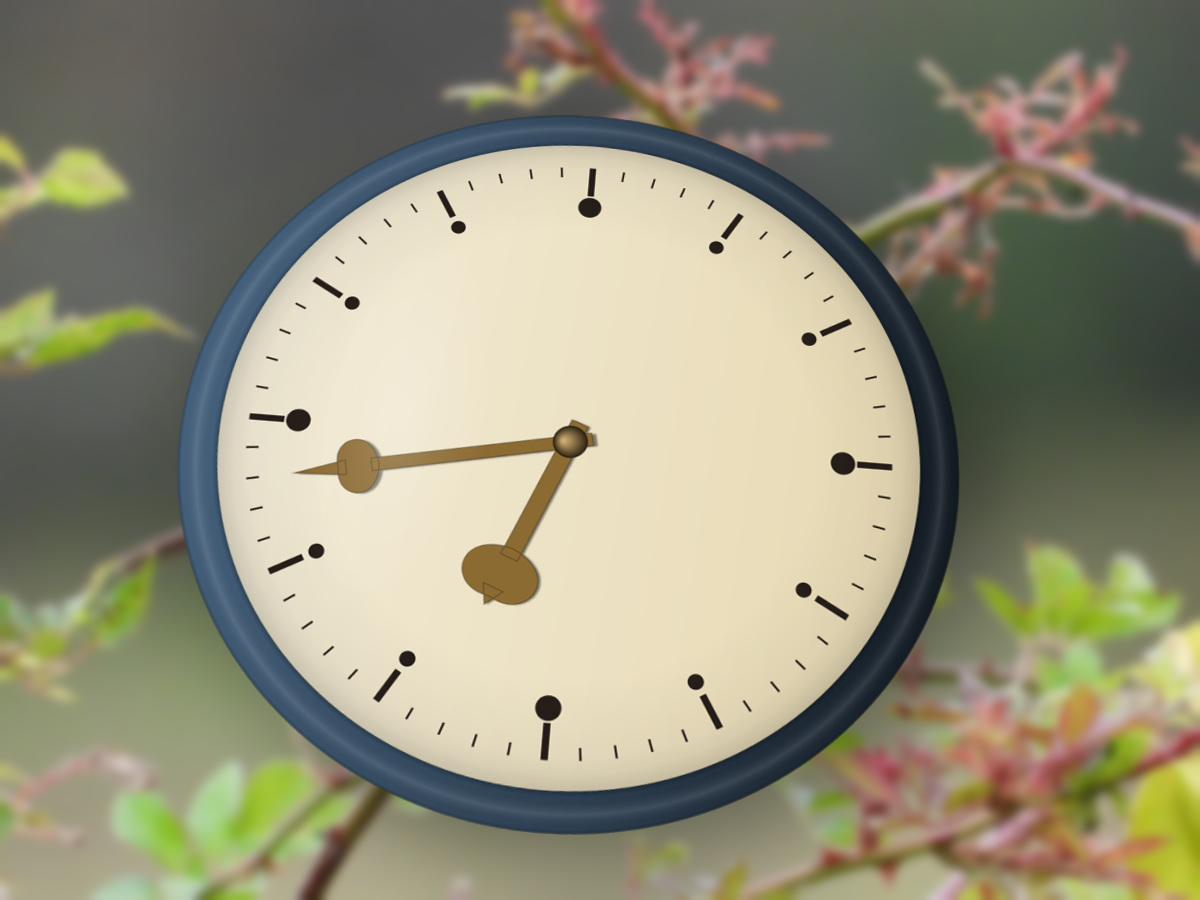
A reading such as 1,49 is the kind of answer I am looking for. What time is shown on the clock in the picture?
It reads 6,43
